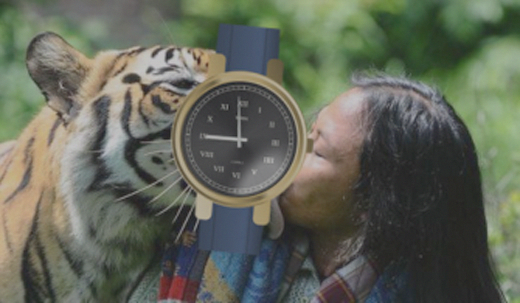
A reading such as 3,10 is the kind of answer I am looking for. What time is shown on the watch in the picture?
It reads 8,59
